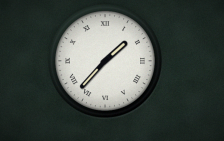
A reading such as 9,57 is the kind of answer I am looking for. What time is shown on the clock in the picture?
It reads 1,37
